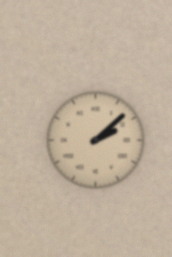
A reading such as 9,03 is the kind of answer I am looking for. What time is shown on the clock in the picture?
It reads 2,08
